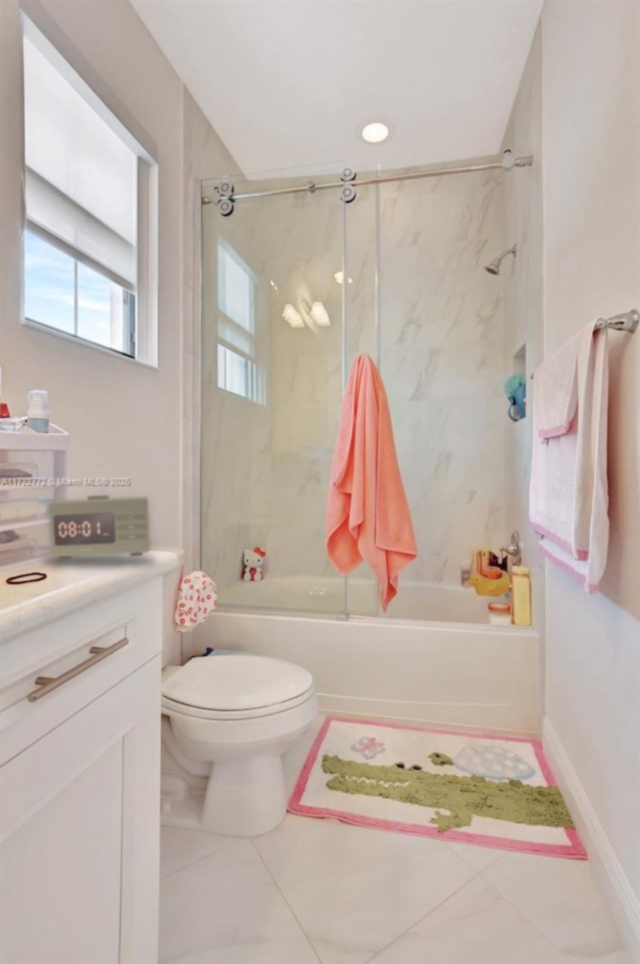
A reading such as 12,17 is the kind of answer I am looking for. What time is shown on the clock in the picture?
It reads 8,01
